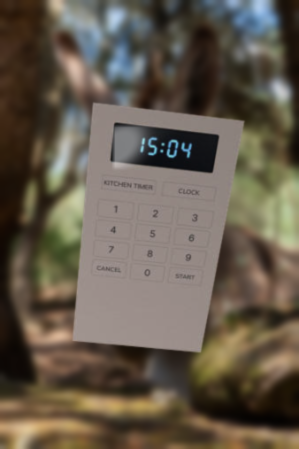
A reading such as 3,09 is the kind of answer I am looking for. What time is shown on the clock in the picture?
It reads 15,04
